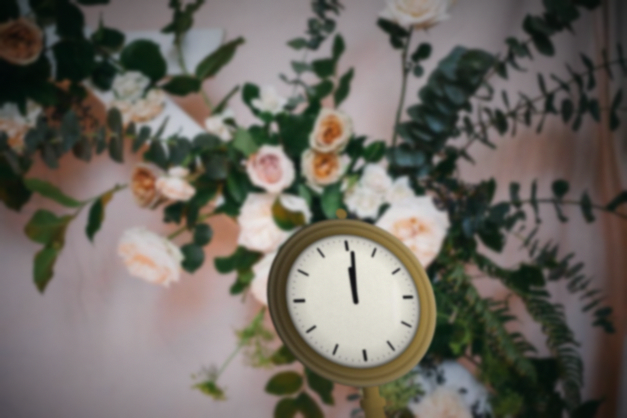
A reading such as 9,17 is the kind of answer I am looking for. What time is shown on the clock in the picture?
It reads 12,01
